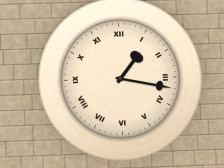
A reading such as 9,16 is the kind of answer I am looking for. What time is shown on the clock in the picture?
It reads 1,17
